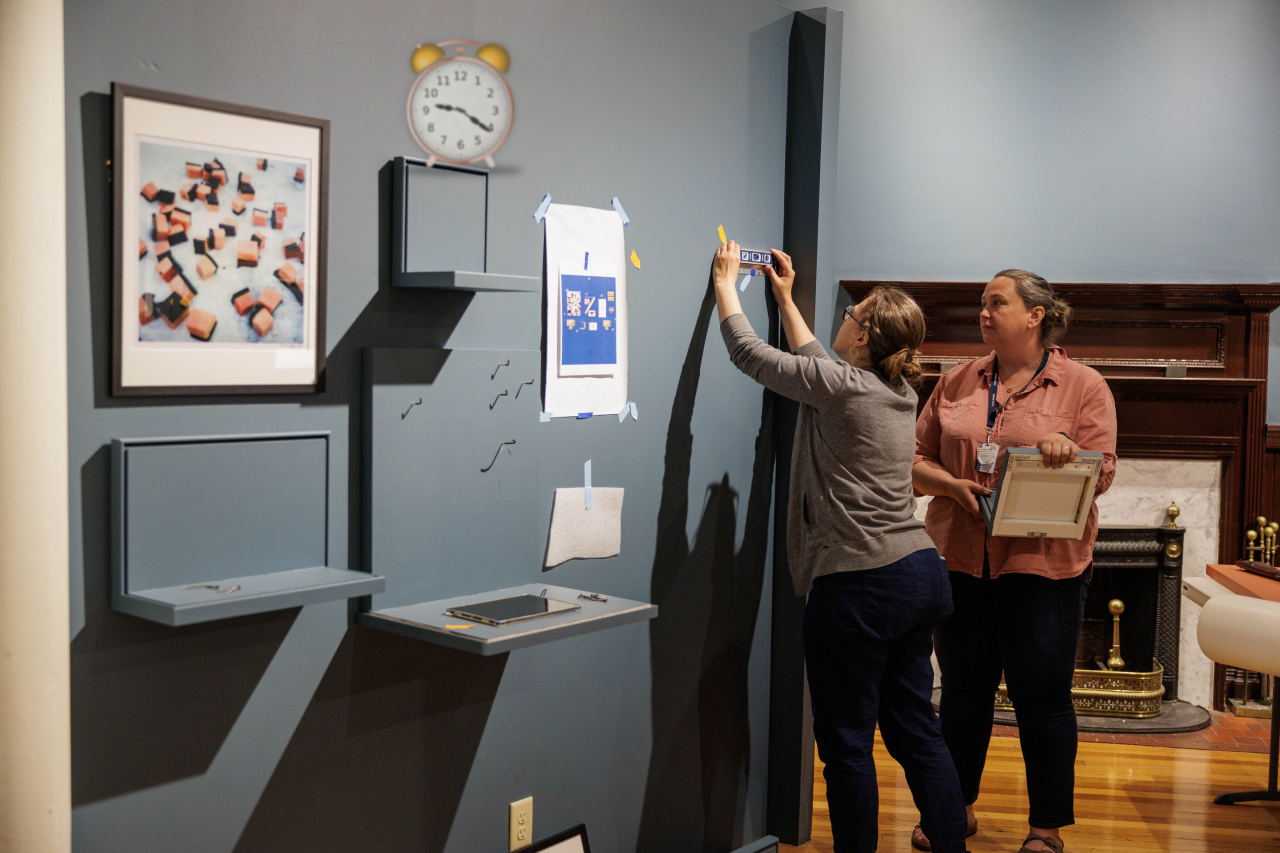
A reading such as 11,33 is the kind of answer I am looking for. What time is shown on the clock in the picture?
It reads 9,21
